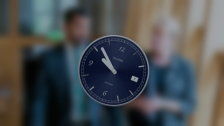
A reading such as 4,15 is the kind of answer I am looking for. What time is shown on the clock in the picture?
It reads 9,52
